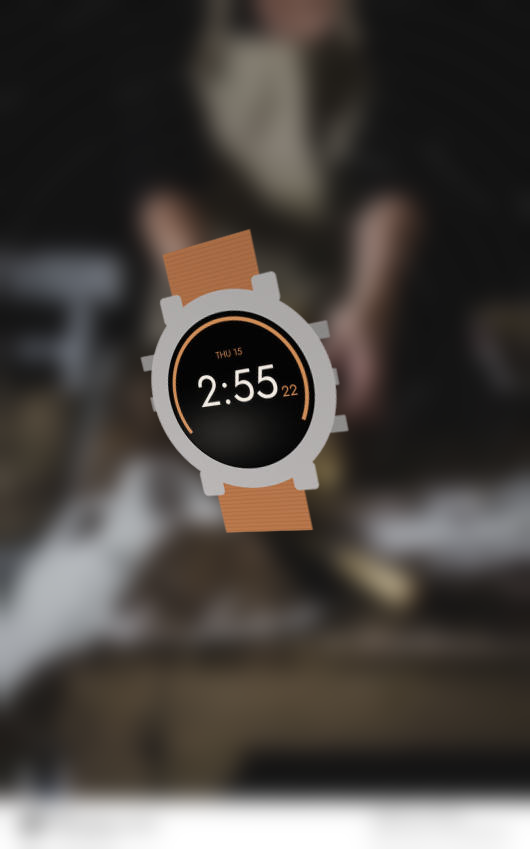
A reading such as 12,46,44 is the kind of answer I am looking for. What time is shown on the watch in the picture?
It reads 2,55,22
